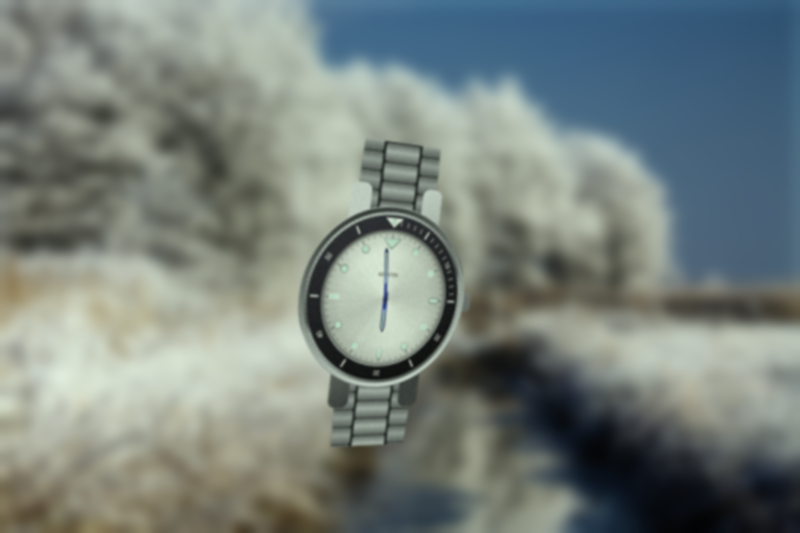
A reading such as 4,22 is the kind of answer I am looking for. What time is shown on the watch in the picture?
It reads 5,59
